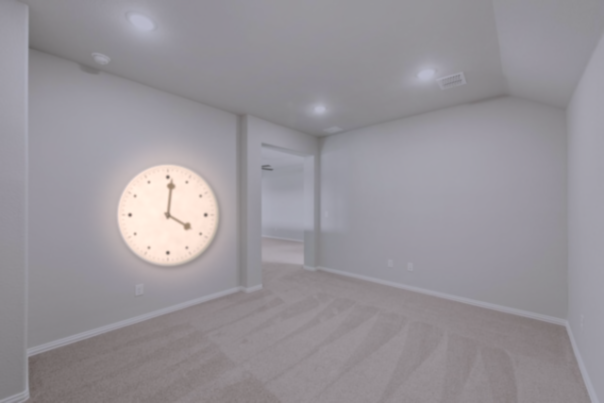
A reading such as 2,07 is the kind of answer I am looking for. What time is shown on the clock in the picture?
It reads 4,01
